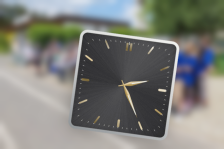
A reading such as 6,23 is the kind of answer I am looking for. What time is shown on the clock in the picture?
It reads 2,25
